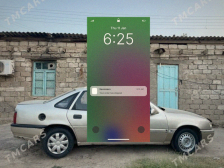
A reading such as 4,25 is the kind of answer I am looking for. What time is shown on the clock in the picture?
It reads 6,25
